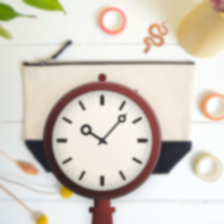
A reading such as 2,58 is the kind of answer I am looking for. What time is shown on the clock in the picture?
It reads 10,07
